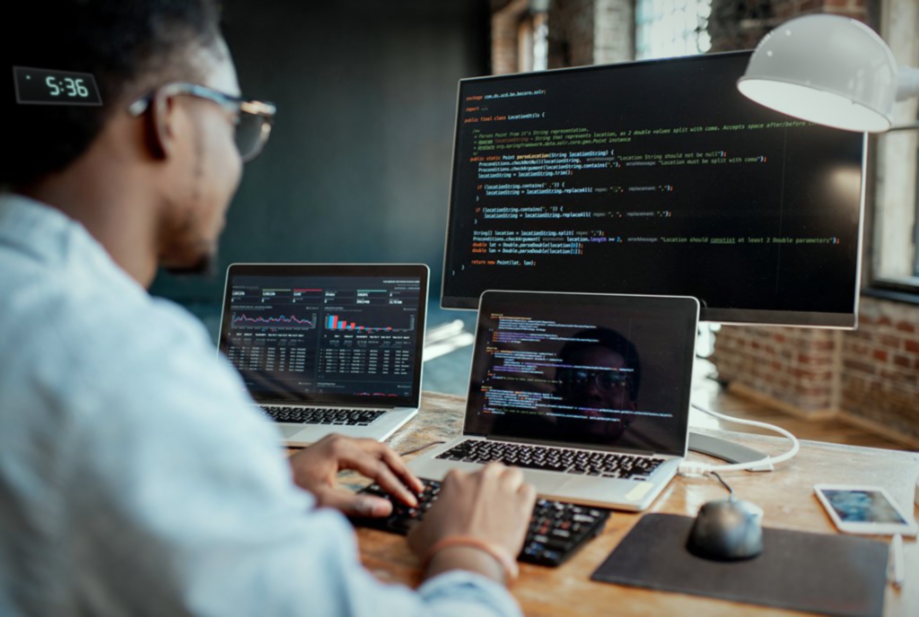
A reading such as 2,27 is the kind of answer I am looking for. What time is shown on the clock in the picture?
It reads 5,36
